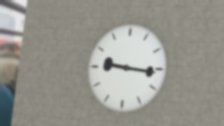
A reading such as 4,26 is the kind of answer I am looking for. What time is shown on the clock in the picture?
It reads 9,16
